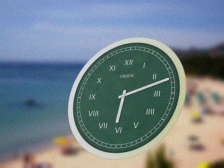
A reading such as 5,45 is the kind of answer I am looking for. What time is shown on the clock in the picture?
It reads 6,12
